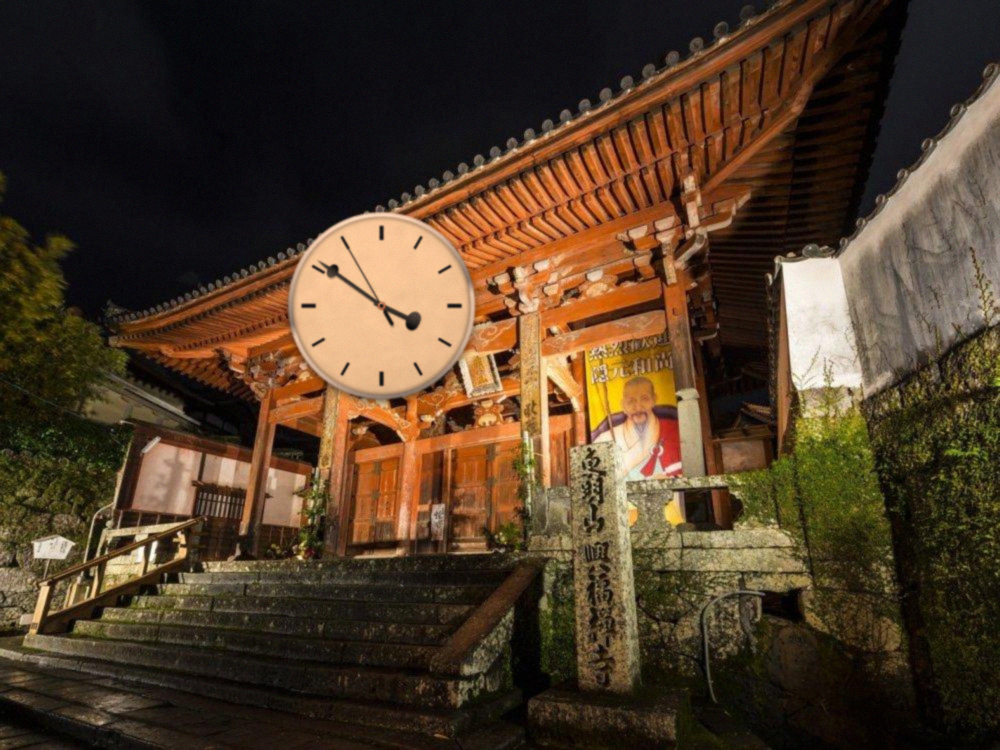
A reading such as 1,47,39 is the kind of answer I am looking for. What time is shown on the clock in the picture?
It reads 3,50,55
